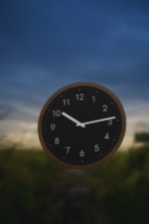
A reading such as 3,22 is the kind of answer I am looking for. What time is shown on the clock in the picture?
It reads 10,14
